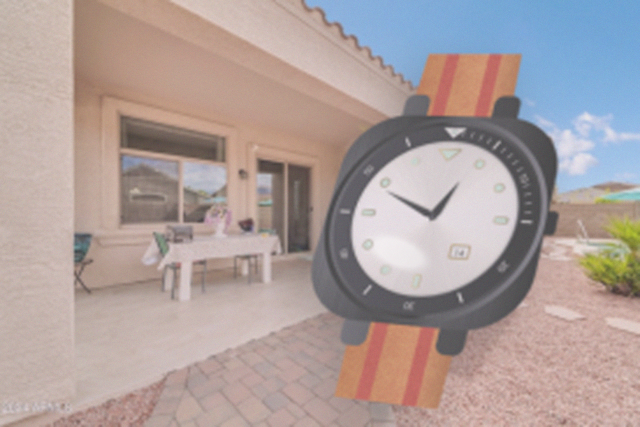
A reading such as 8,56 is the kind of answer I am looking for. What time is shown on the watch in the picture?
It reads 12,49
